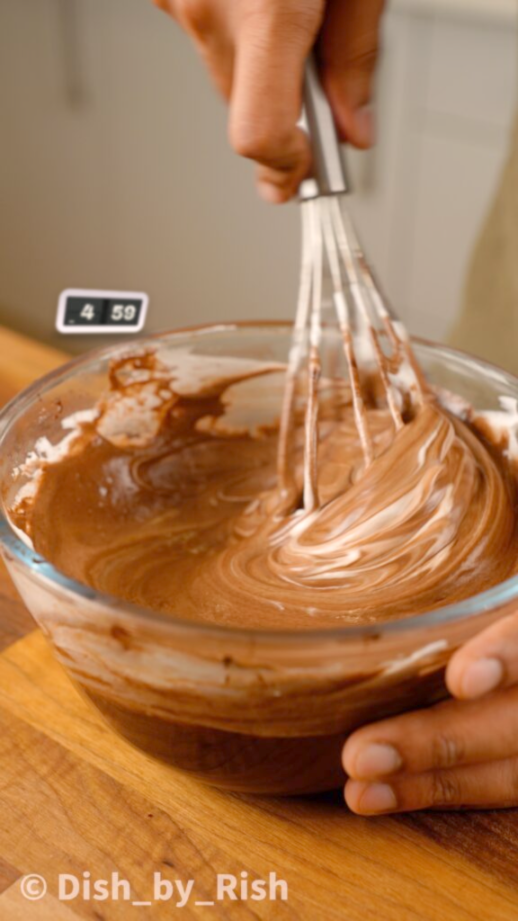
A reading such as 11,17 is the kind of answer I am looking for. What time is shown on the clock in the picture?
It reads 4,59
